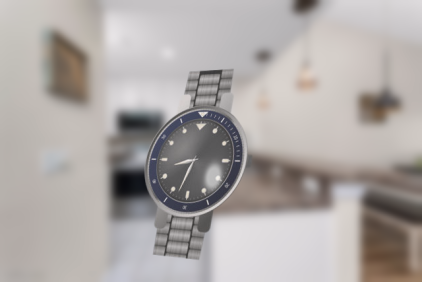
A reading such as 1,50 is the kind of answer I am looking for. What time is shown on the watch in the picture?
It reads 8,33
